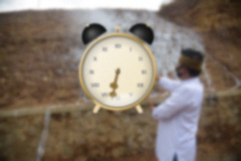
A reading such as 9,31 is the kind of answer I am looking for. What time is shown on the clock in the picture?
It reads 6,32
